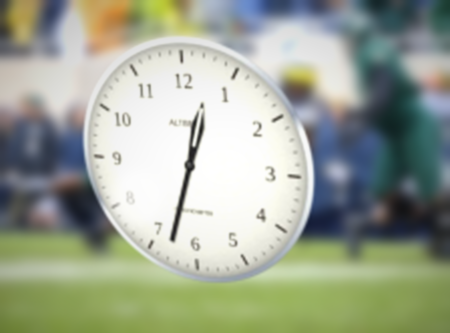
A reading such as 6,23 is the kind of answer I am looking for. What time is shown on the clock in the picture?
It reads 12,33
